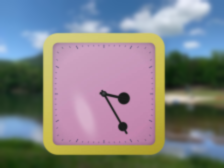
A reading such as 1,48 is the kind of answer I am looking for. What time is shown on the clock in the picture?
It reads 3,25
